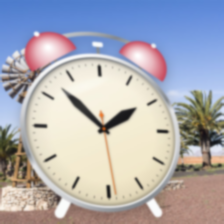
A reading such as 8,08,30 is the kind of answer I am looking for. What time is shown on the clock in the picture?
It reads 1,52,29
